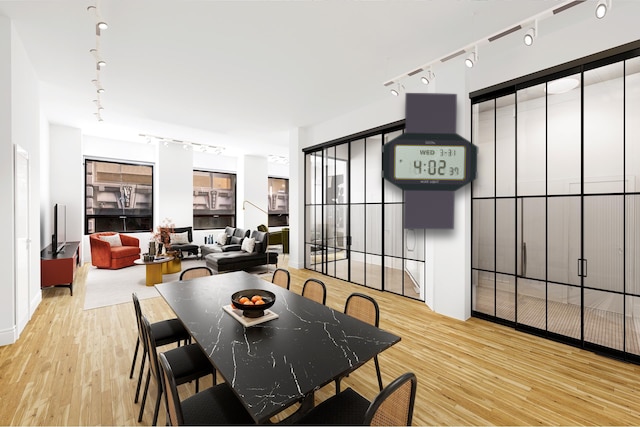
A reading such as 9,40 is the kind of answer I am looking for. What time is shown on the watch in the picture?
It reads 4,02
